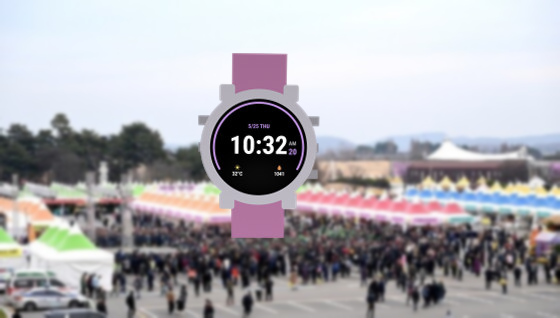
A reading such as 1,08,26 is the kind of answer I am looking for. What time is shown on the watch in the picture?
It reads 10,32,20
